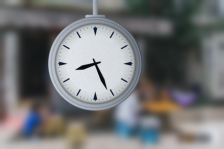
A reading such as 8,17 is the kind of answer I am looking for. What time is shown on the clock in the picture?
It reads 8,26
